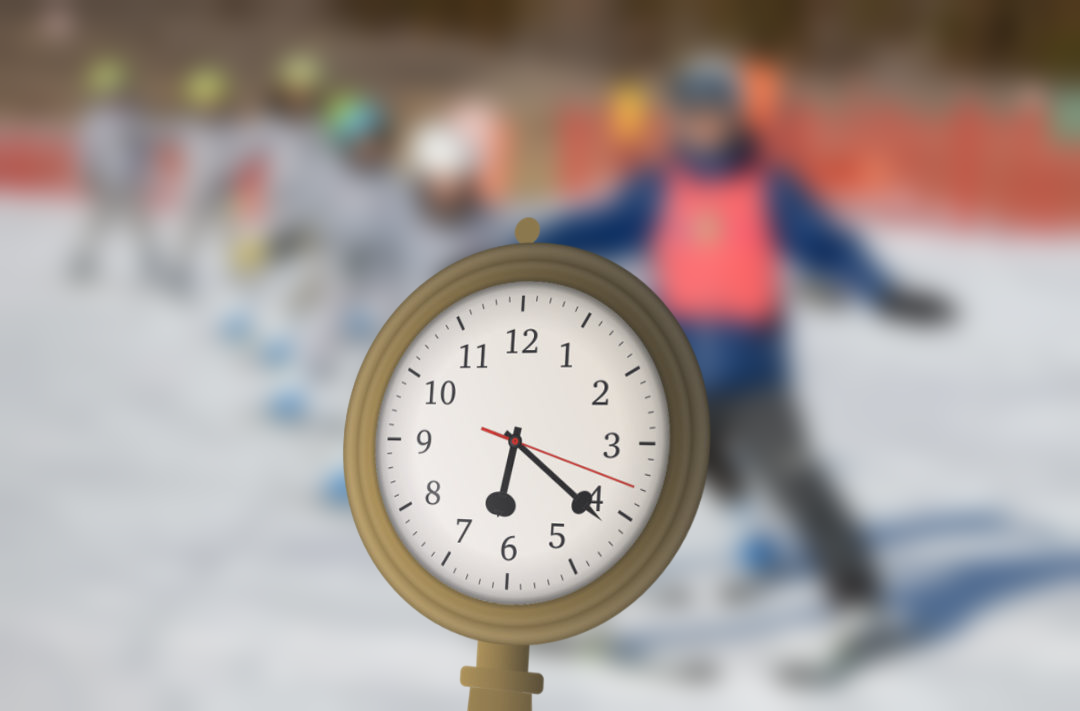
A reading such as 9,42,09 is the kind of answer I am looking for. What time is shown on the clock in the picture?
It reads 6,21,18
